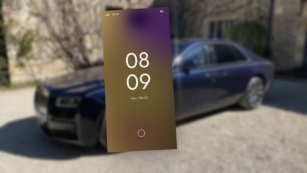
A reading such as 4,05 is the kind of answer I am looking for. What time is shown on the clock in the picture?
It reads 8,09
